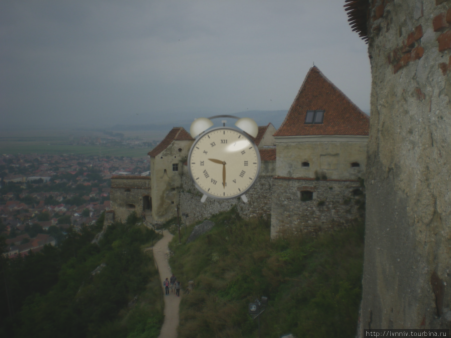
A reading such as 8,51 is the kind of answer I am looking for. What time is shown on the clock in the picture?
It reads 9,30
